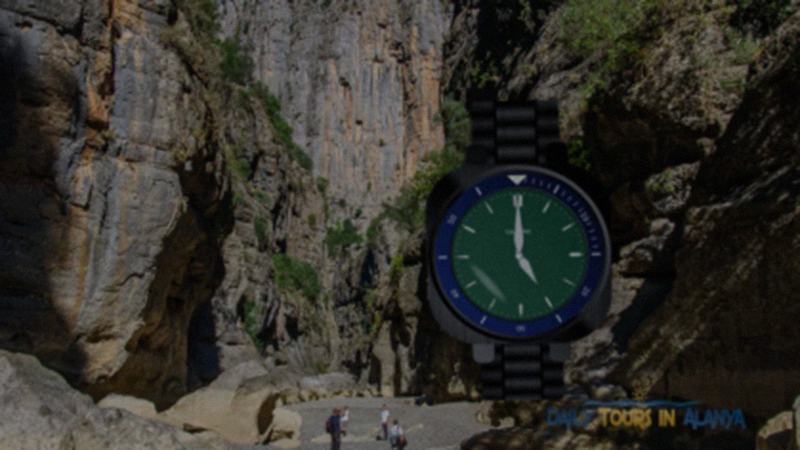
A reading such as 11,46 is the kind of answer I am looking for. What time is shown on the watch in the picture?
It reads 5,00
